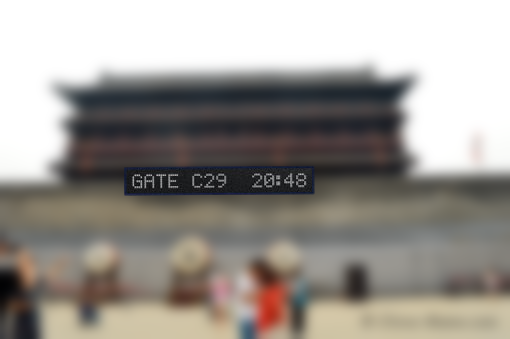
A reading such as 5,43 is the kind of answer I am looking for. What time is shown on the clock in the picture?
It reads 20,48
